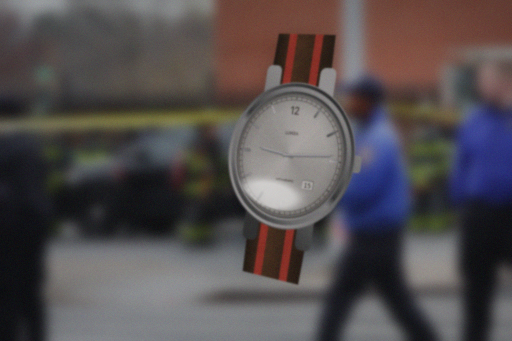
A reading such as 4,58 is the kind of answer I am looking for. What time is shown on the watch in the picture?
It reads 9,14
